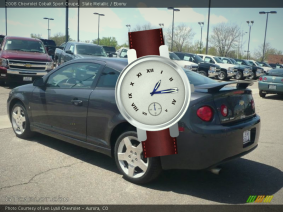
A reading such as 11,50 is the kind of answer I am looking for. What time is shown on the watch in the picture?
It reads 1,15
